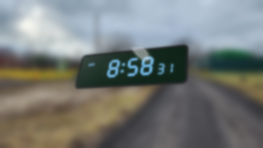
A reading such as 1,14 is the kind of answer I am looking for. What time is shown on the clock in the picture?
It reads 8,58
